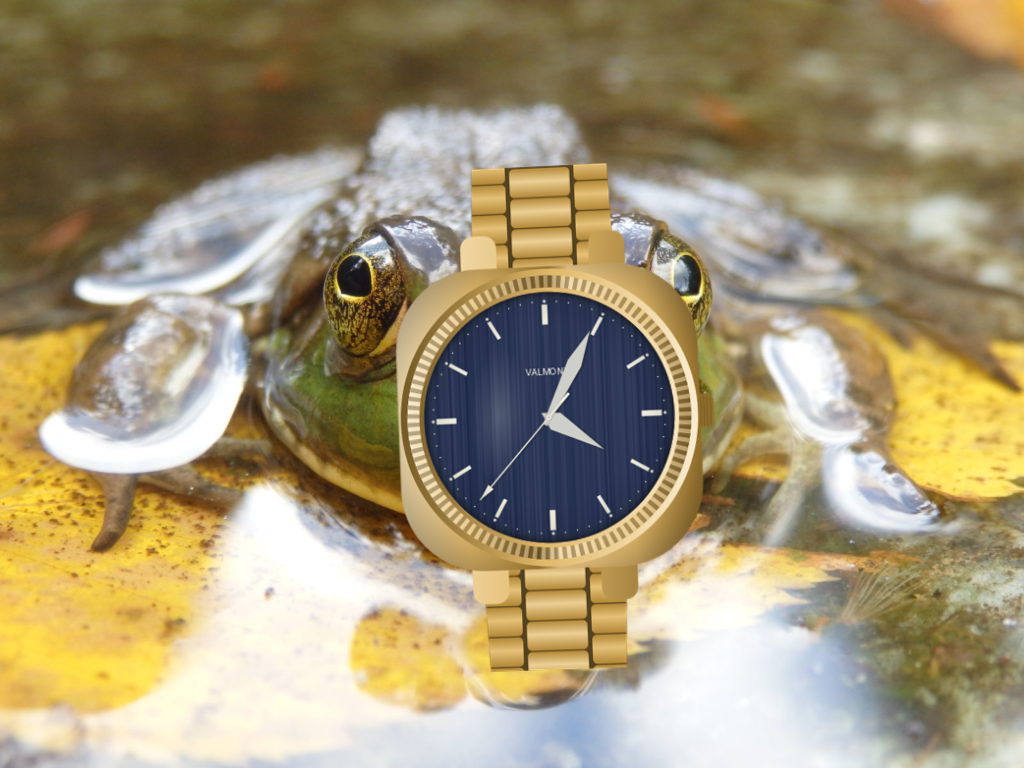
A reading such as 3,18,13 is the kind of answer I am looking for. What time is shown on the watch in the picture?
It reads 4,04,37
